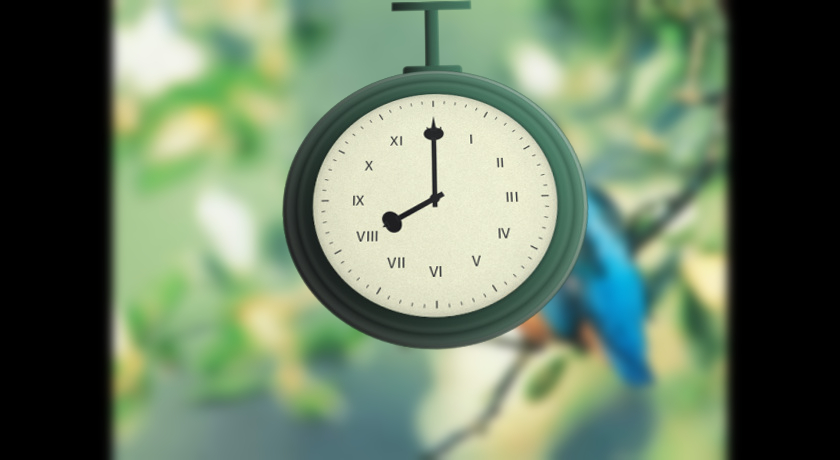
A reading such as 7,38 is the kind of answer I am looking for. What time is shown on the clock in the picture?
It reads 8,00
